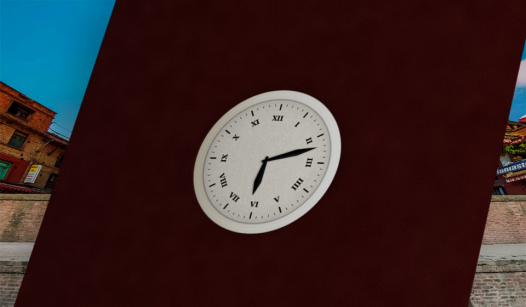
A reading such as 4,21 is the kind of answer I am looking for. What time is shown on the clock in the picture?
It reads 6,12
